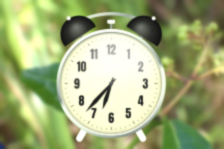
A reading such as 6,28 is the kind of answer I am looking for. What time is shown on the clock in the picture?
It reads 6,37
